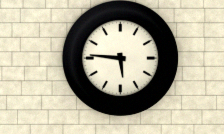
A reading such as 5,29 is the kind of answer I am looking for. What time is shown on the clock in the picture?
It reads 5,46
